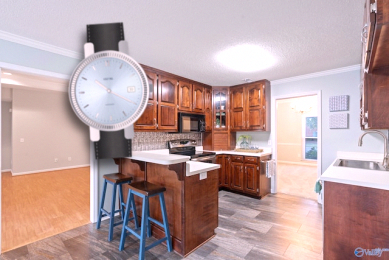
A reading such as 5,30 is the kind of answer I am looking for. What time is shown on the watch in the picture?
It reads 10,20
